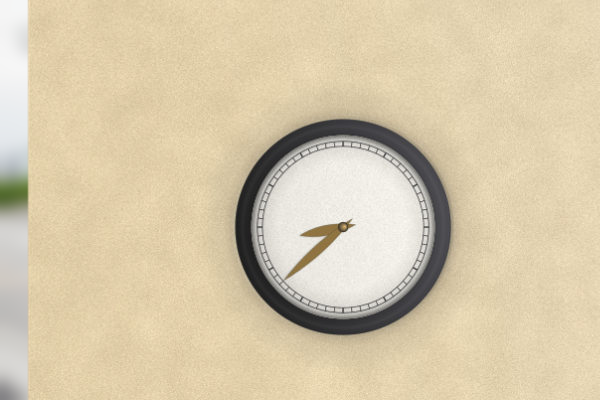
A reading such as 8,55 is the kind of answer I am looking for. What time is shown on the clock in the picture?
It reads 8,38
